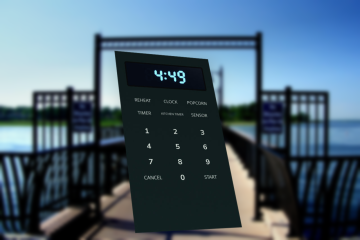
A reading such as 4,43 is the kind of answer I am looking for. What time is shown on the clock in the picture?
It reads 4,49
